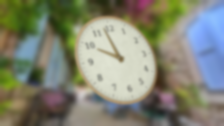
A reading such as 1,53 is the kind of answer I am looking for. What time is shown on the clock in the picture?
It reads 9,58
